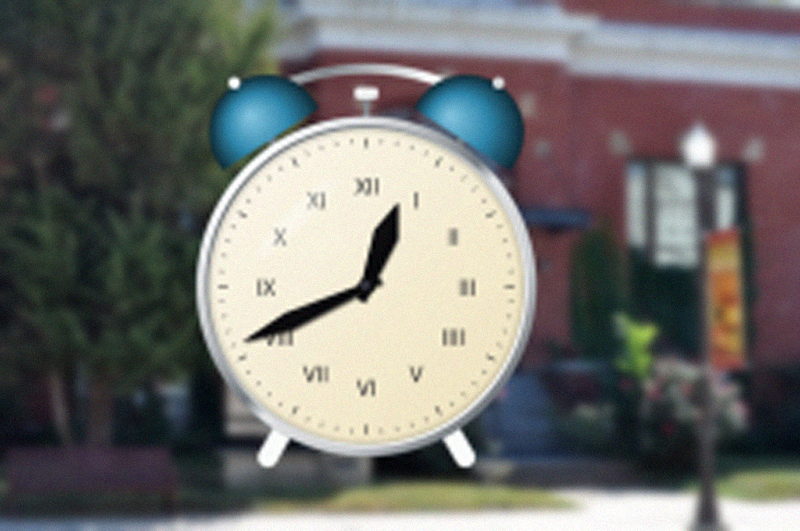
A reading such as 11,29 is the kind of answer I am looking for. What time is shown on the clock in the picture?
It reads 12,41
